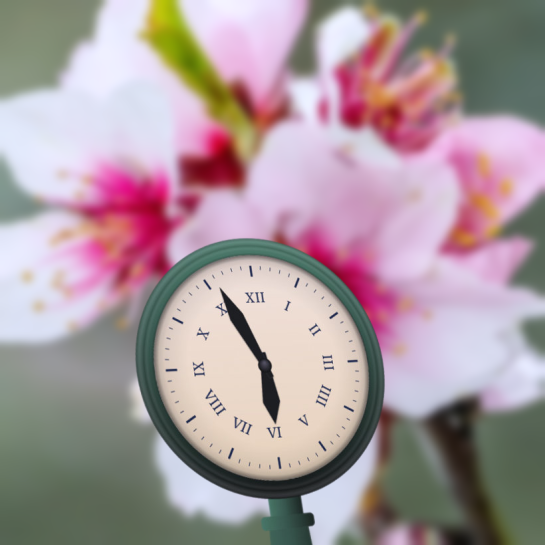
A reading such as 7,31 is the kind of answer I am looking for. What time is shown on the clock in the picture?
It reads 5,56
